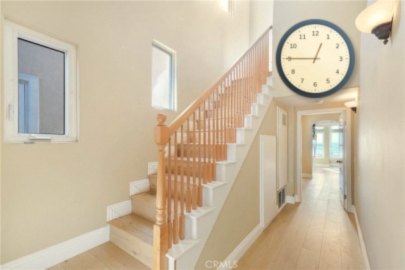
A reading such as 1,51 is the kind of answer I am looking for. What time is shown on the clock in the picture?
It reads 12,45
